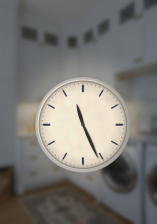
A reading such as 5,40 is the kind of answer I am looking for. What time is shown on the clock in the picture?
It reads 11,26
